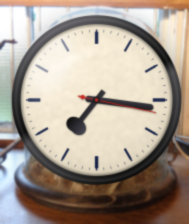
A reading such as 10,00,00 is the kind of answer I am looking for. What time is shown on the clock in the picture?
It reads 7,16,17
